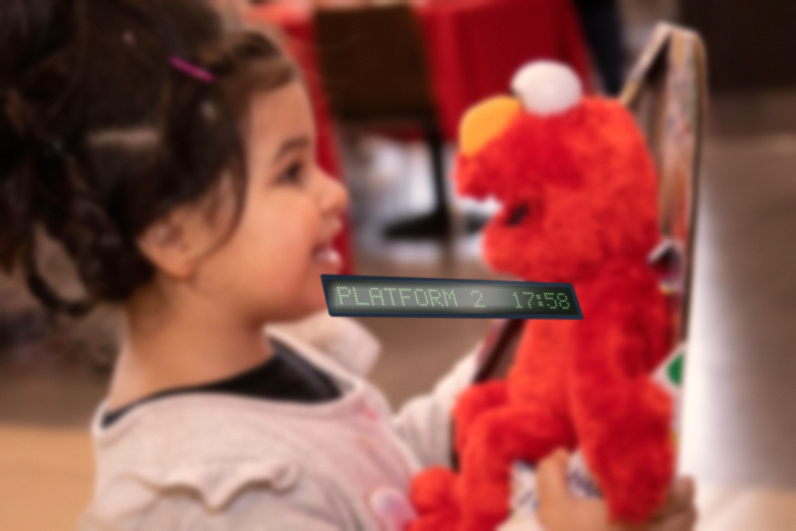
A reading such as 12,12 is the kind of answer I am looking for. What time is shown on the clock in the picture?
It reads 17,58
